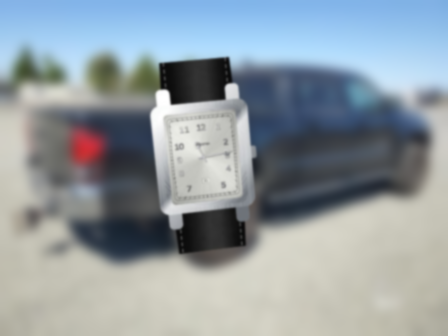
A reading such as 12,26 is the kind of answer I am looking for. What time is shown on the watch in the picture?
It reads 11,14
